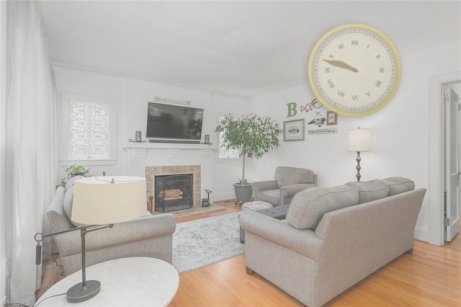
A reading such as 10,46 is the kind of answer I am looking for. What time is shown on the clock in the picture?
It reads 9,48
